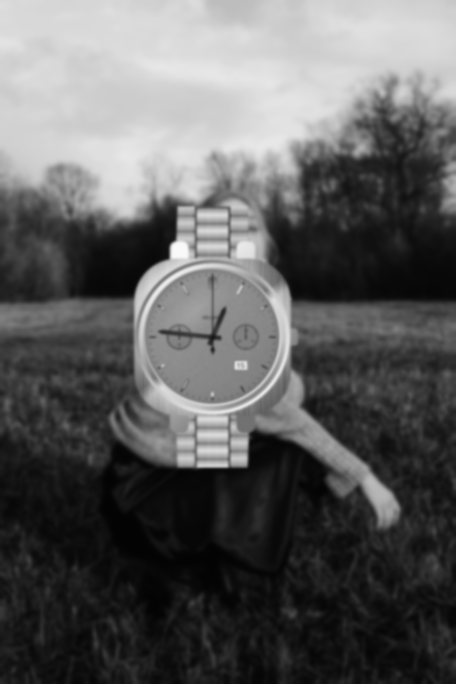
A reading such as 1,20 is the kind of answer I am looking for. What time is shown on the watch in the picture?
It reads 12,46
